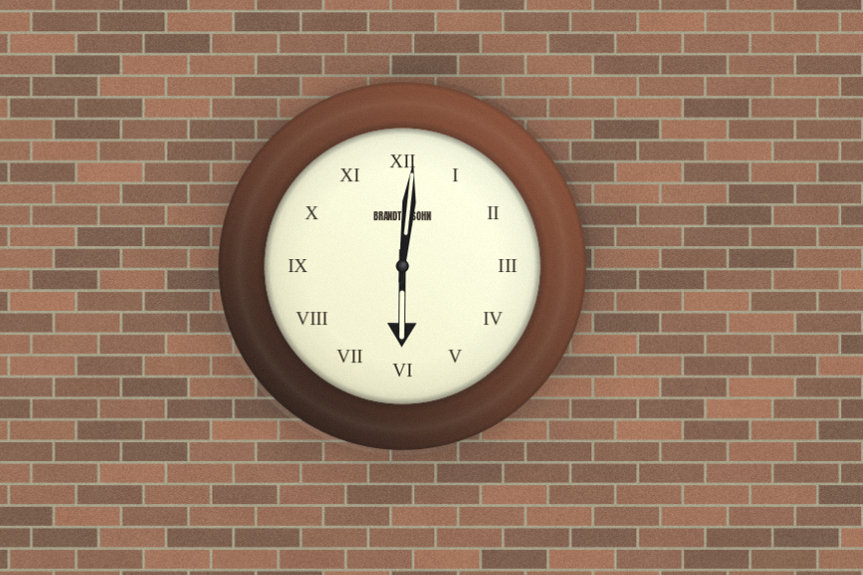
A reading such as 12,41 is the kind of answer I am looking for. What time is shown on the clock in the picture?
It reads 6,01
